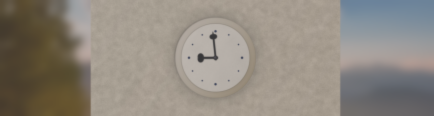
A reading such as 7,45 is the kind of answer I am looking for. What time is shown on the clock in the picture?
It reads 8,59
